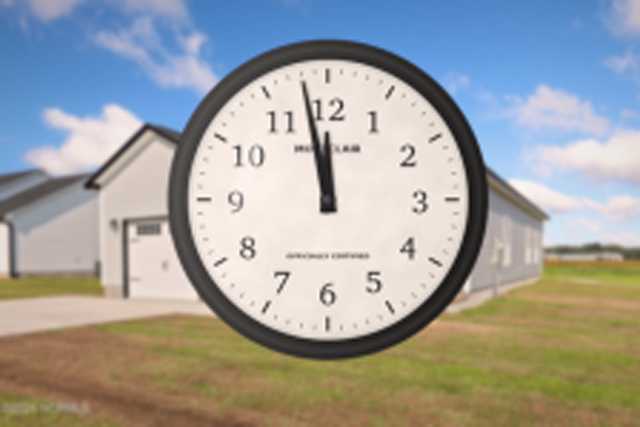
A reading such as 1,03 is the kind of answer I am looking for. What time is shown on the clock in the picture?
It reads 11,58
